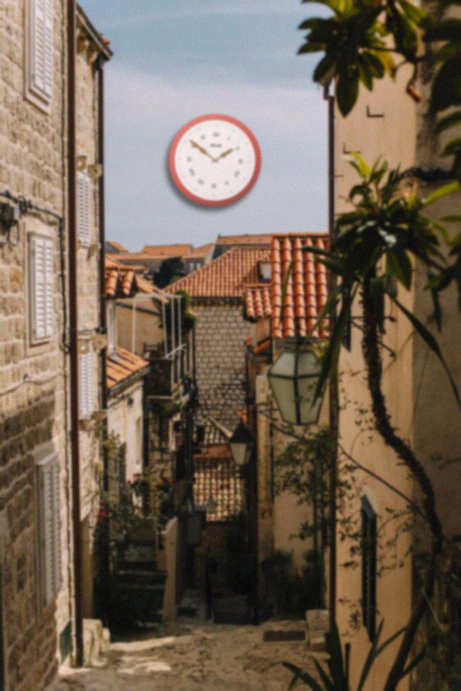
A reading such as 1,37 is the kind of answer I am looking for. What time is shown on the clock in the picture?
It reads 1,51
